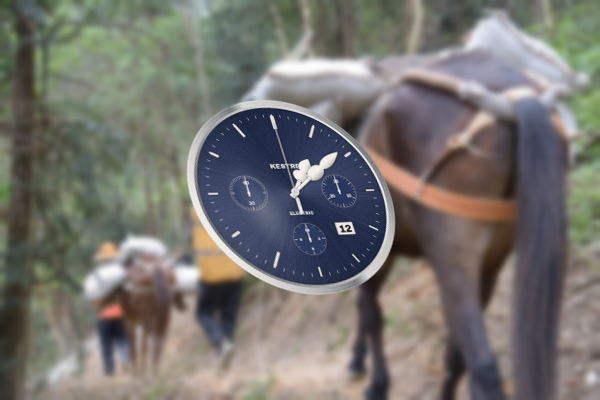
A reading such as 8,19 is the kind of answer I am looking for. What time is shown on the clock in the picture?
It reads 1,09
